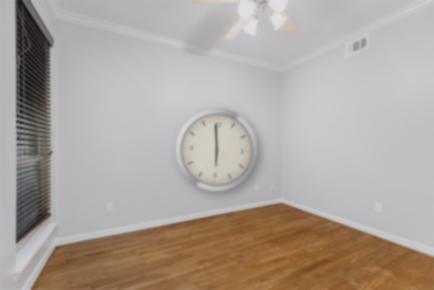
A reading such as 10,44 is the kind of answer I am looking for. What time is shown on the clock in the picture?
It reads 5,59
